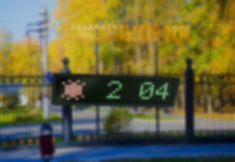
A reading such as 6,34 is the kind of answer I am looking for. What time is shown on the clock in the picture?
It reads 2,04
